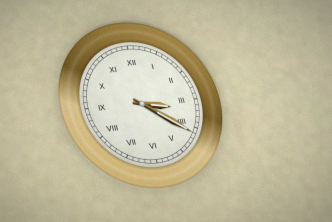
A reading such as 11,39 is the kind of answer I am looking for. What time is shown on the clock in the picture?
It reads 3,21
